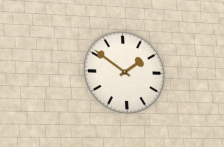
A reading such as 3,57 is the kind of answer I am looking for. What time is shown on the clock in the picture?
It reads 1,51
